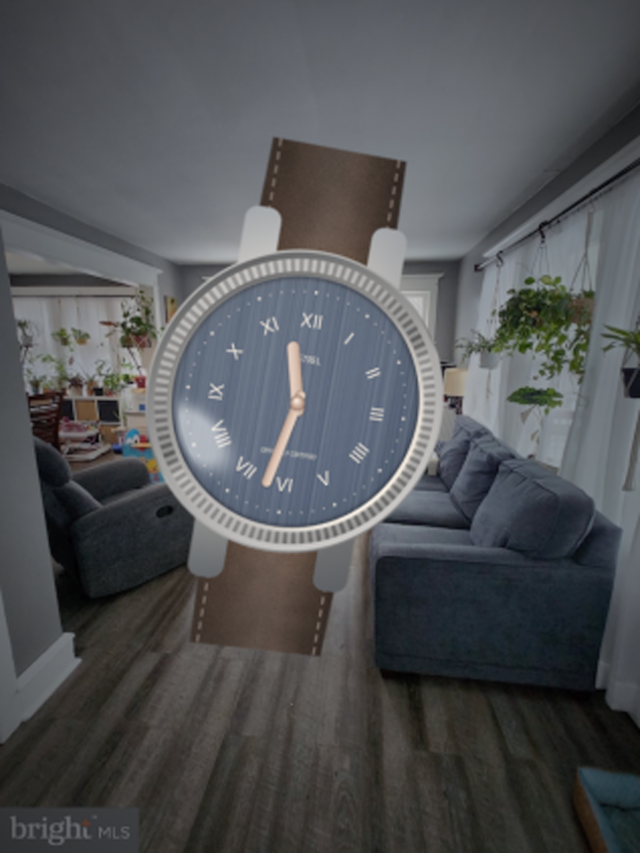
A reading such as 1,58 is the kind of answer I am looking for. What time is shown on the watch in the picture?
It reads 11,32
